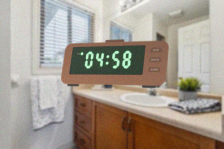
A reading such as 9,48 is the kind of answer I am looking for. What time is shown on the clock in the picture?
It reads 4,58
